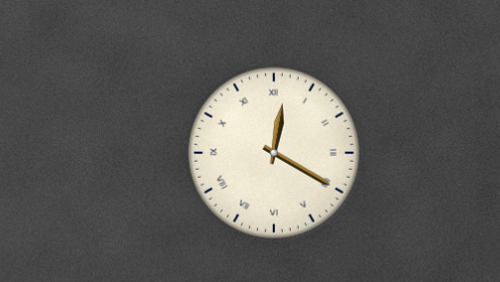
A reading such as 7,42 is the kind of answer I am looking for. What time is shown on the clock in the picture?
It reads 12,20
